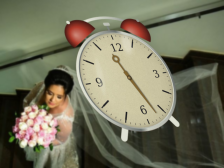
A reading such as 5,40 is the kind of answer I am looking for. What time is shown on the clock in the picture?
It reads 11,27
